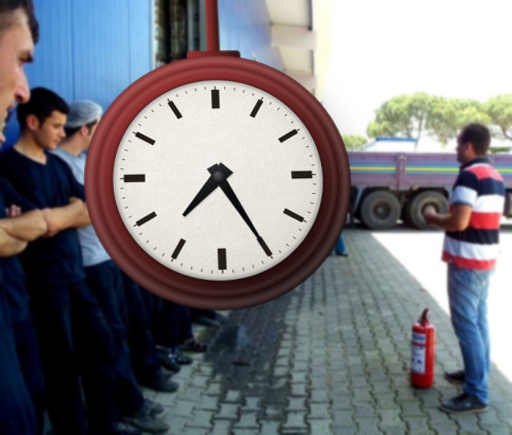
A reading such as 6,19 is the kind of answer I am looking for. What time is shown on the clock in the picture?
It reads 7,25
